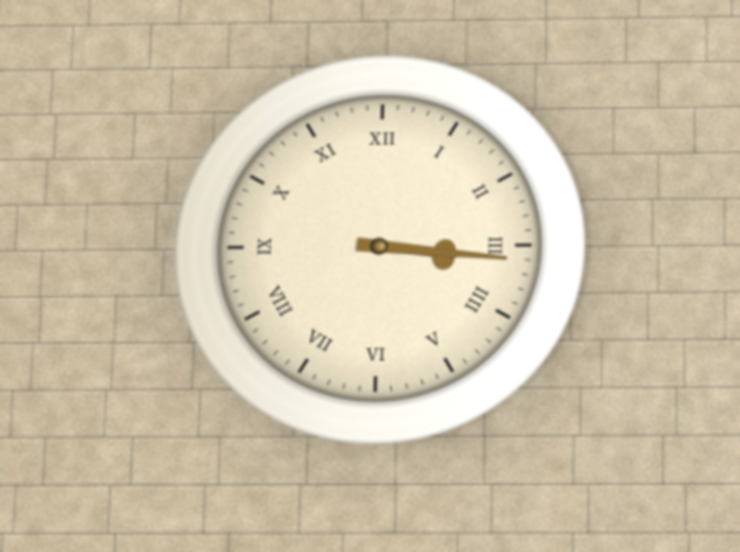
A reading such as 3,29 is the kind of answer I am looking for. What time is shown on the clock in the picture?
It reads 3,16
